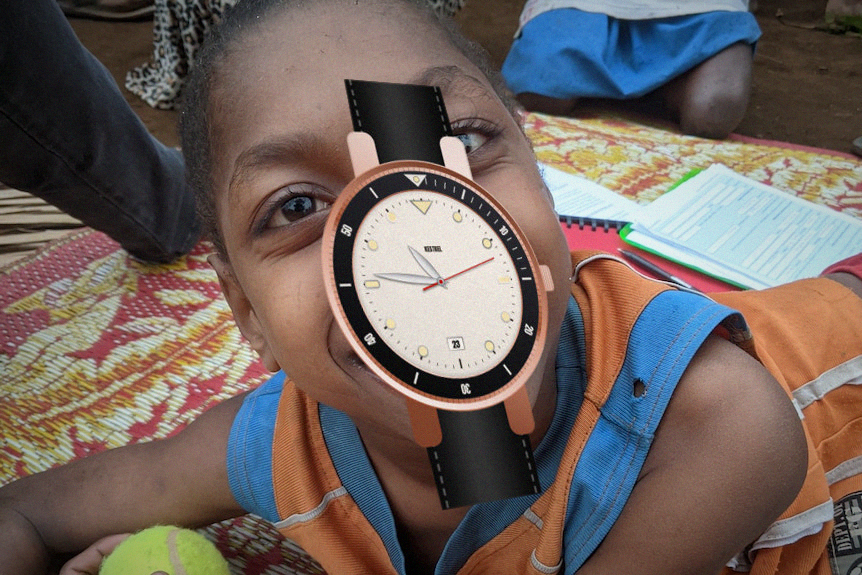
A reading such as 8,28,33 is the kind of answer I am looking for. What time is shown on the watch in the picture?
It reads 10,46,12
